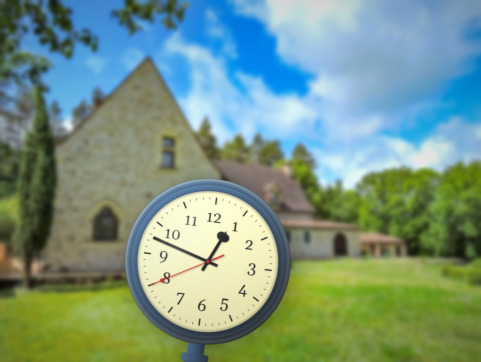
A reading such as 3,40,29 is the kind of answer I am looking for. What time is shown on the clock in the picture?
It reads 12,47,40
